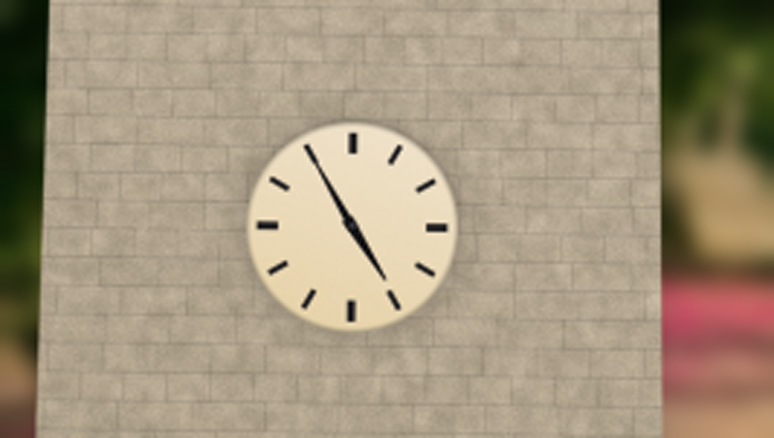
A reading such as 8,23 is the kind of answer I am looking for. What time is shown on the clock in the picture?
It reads 4,55
